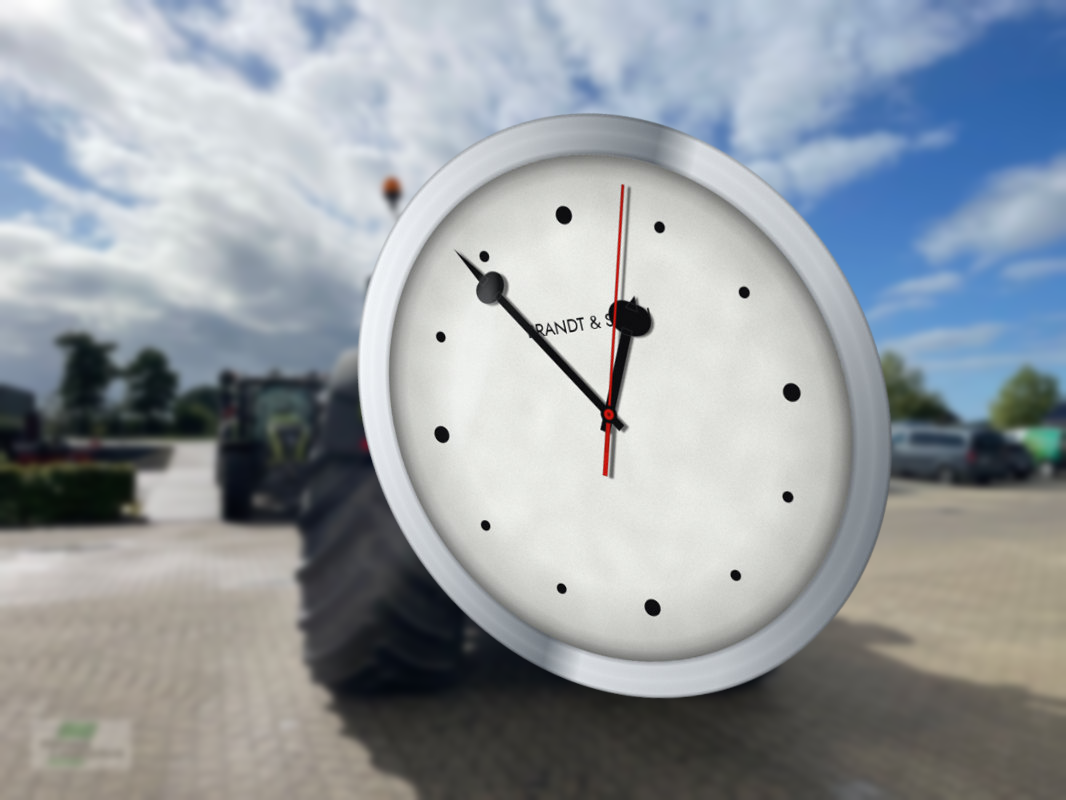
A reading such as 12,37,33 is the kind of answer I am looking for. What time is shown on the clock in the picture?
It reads 12,54,03
